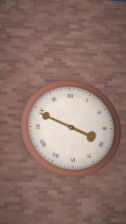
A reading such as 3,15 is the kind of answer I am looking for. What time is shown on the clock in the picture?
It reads 3,49
